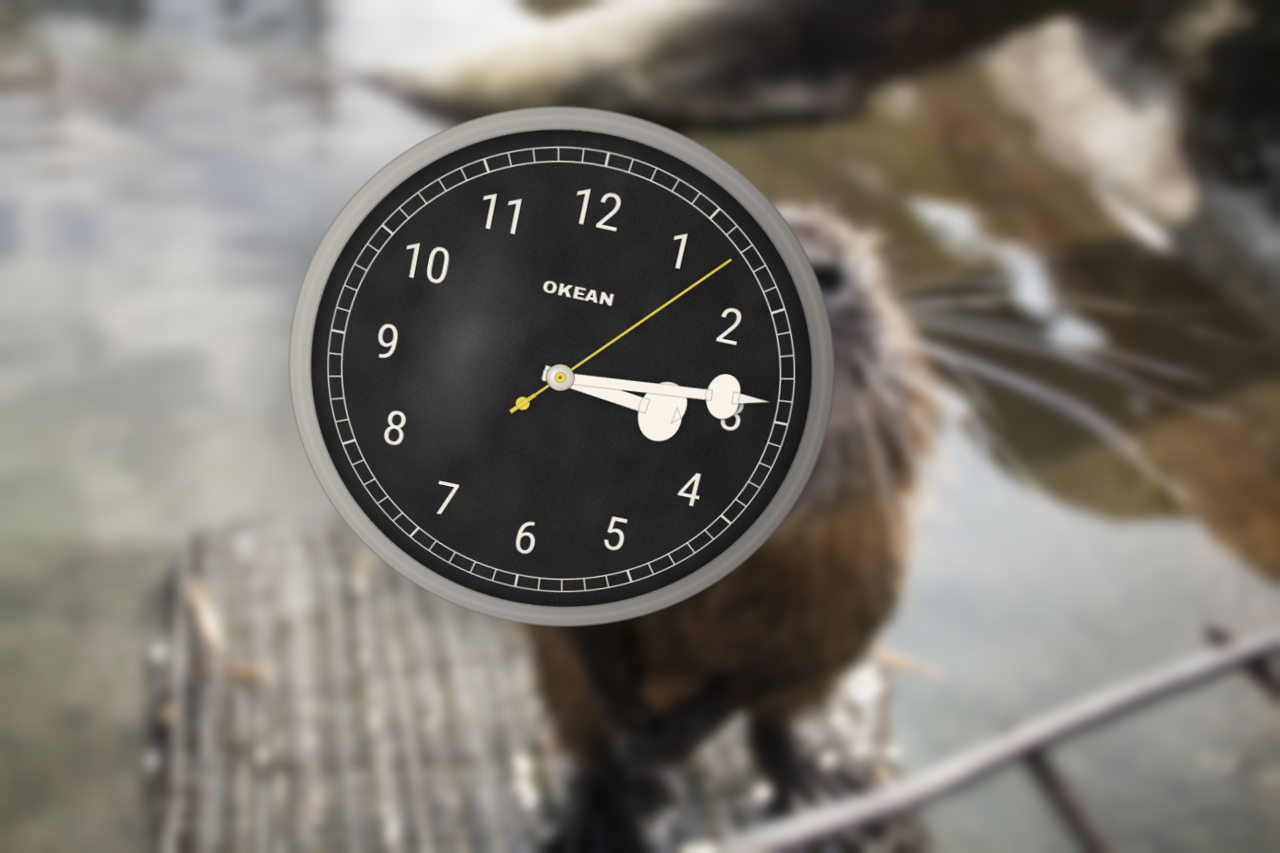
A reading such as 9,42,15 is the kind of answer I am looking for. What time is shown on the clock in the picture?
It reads 3,14,07
